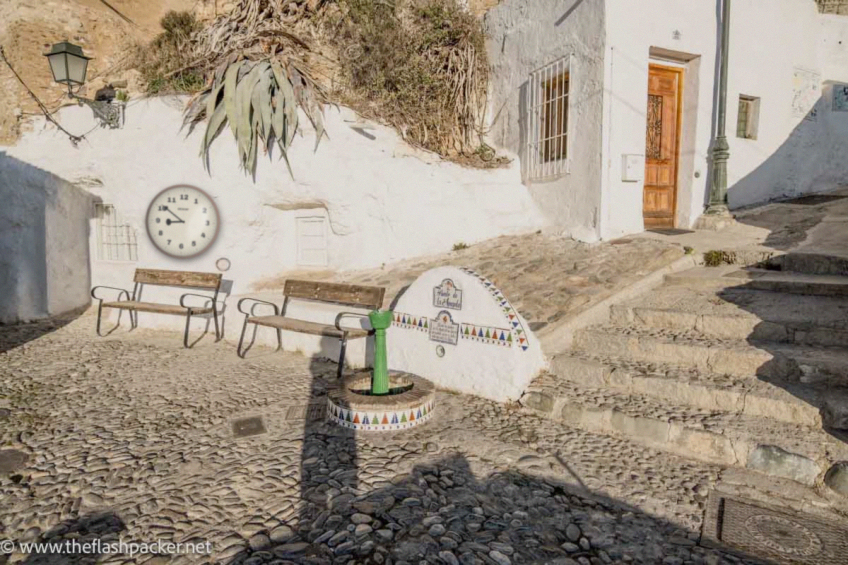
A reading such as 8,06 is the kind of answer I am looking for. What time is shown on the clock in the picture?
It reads 8,51
